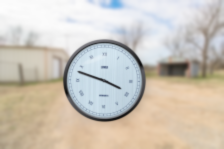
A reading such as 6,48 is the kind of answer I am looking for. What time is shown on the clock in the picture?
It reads 3,48
